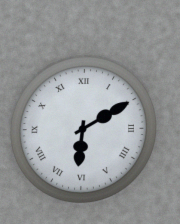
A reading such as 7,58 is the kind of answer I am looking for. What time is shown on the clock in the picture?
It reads 6,10
